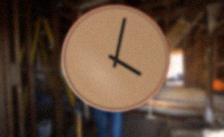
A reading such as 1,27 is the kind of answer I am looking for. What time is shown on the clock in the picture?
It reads 4,02
